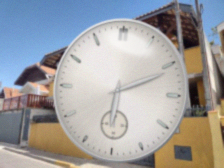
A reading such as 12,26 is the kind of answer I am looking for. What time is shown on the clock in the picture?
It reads 6,11
